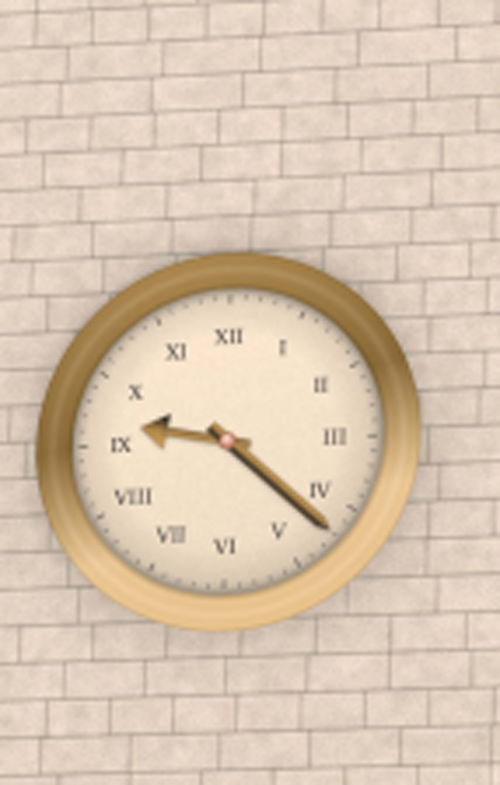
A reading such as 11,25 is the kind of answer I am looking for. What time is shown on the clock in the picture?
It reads 9,22
